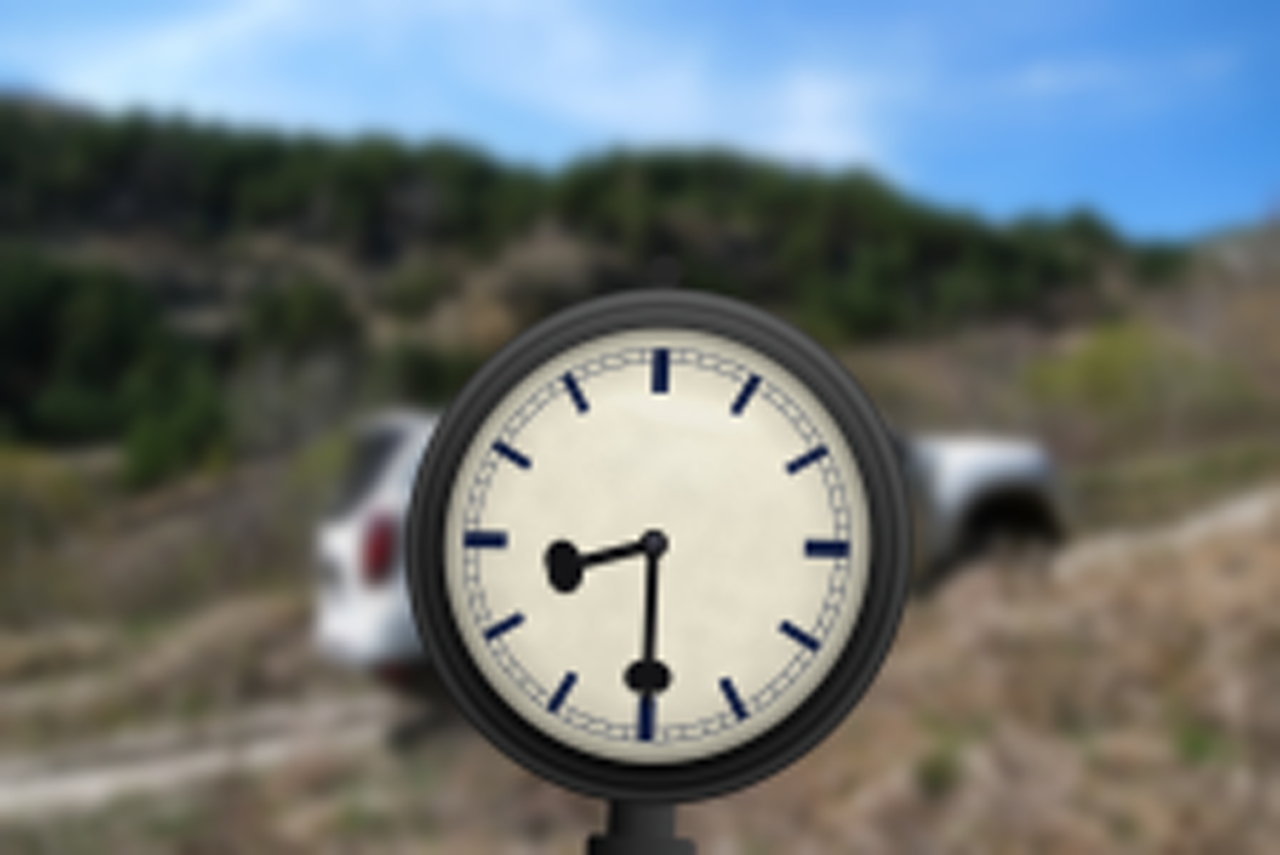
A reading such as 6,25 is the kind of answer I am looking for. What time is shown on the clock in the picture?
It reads 8,30
